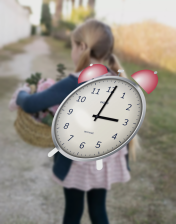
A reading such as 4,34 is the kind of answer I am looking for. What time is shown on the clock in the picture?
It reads 3,01
